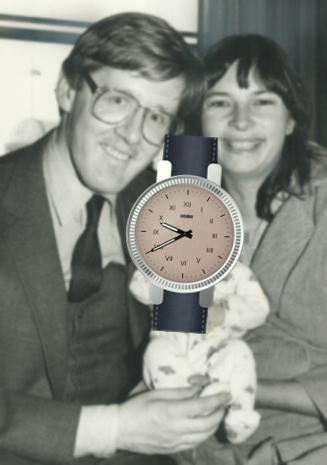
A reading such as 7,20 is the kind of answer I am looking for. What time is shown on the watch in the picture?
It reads 9,40
